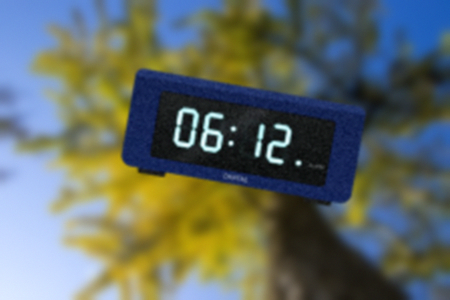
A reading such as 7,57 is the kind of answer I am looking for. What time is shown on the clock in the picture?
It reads 6,12
